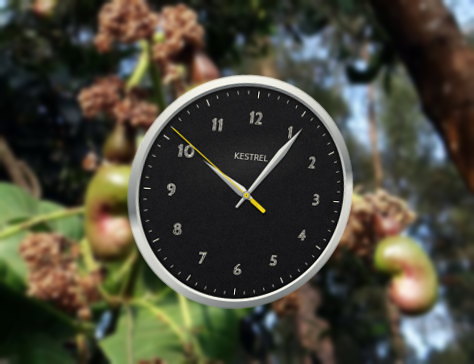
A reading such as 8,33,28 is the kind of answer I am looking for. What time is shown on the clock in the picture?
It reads 10,05,51
